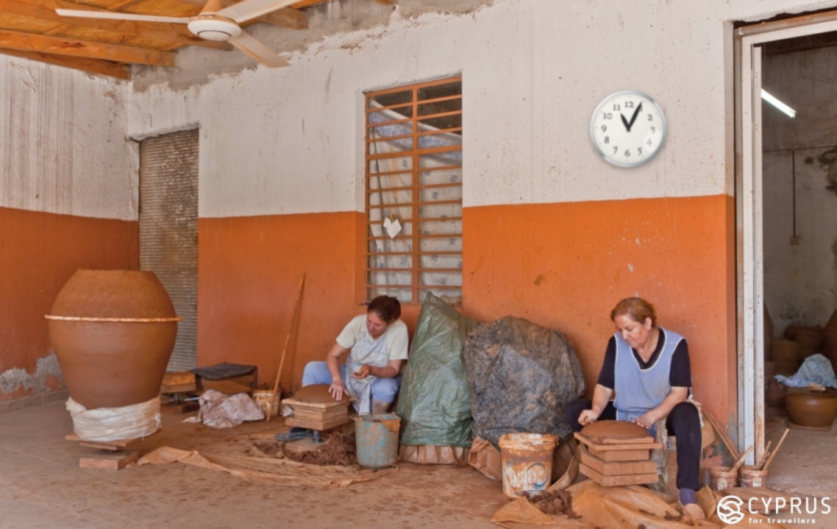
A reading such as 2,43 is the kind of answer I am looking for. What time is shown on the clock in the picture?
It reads 11,04
